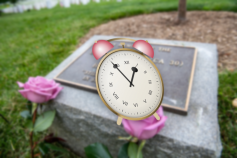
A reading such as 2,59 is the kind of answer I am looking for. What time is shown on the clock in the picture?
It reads 12,54
